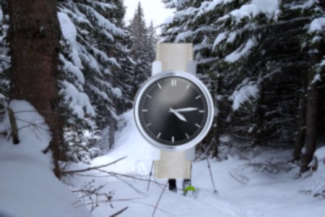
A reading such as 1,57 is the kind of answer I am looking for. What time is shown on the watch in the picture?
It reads 4,14
